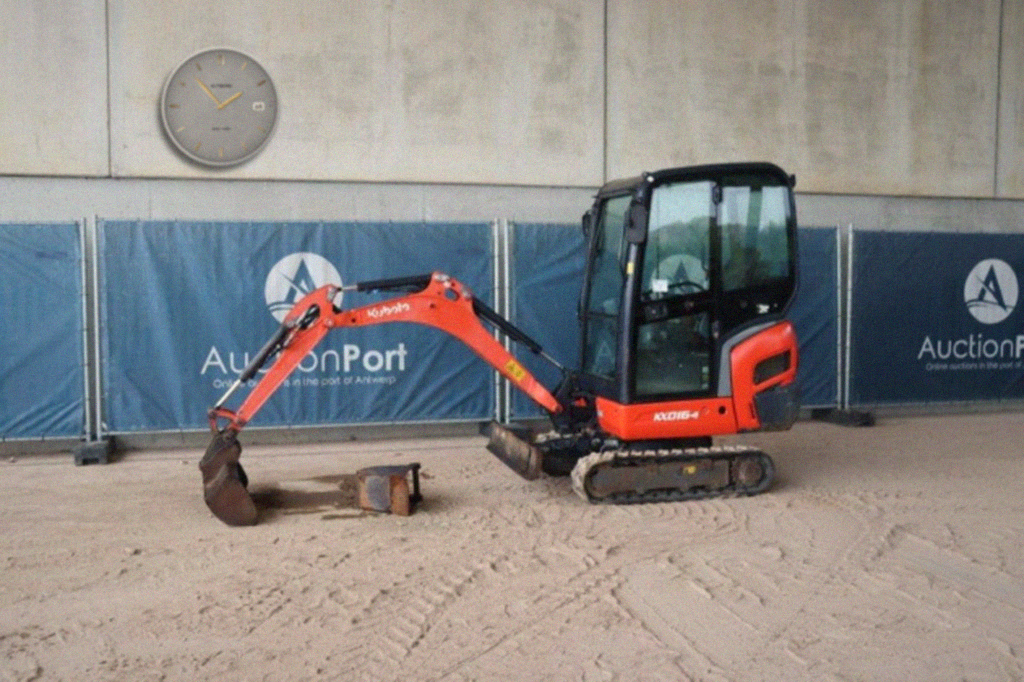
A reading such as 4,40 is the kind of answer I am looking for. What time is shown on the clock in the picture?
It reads 1,53
